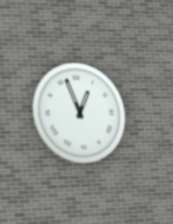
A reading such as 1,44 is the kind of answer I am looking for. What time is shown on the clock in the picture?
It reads 12,57
